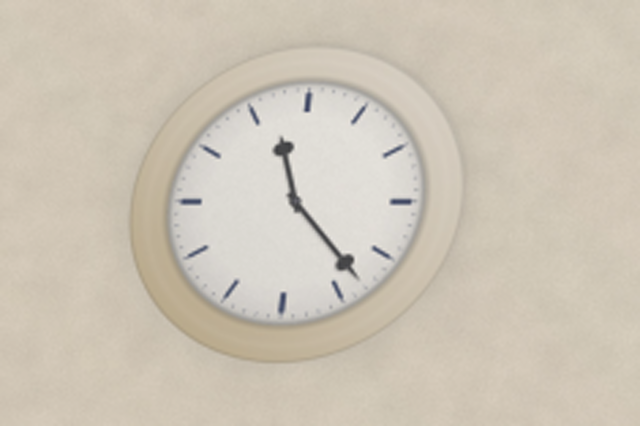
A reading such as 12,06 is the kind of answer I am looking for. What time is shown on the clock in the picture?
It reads 11,23
